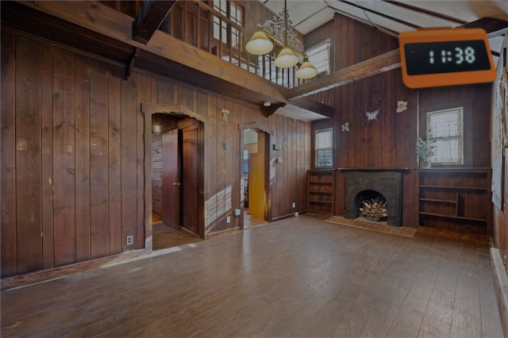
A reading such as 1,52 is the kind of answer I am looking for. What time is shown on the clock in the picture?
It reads 11,38
